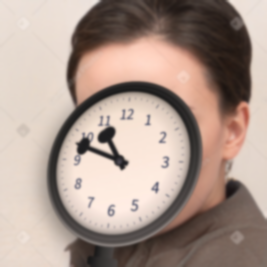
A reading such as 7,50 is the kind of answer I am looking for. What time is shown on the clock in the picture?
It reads 10,48
